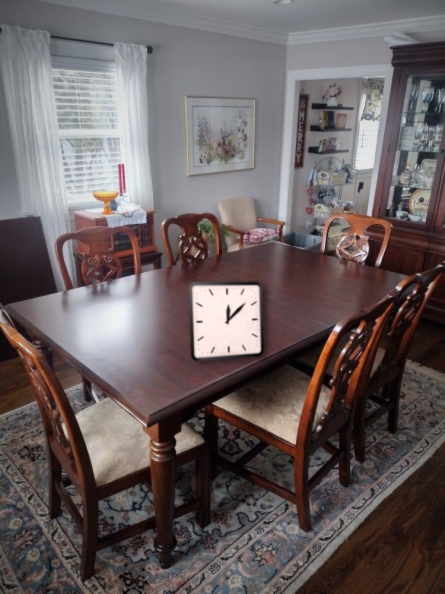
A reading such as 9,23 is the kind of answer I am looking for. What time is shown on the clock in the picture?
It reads 12,08
